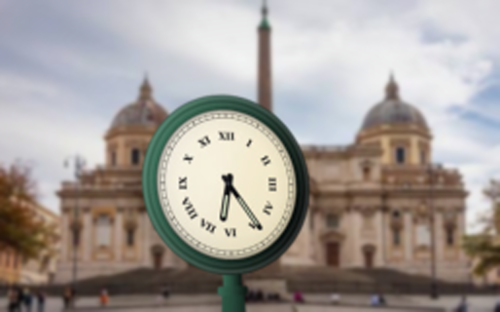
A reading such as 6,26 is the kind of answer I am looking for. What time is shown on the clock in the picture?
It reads 6,24
